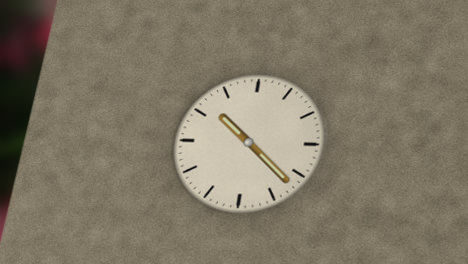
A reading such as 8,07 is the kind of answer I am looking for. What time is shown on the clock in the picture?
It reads 10,22
